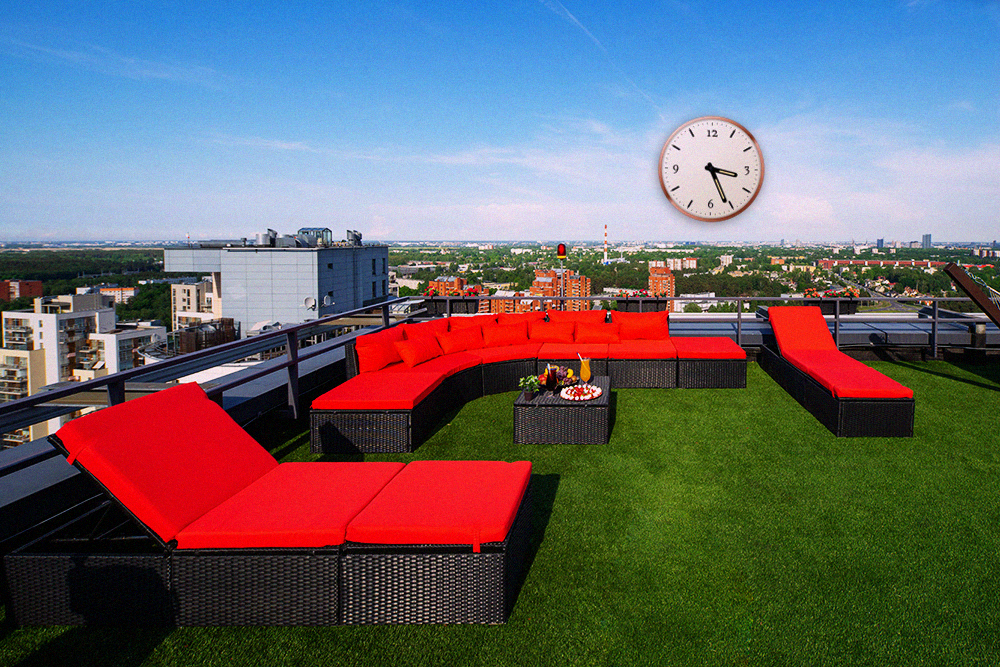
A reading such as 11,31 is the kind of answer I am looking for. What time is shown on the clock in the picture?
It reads 3,26
